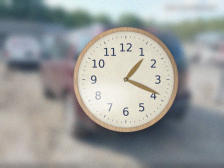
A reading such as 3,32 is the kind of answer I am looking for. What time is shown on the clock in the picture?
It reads 1,19
